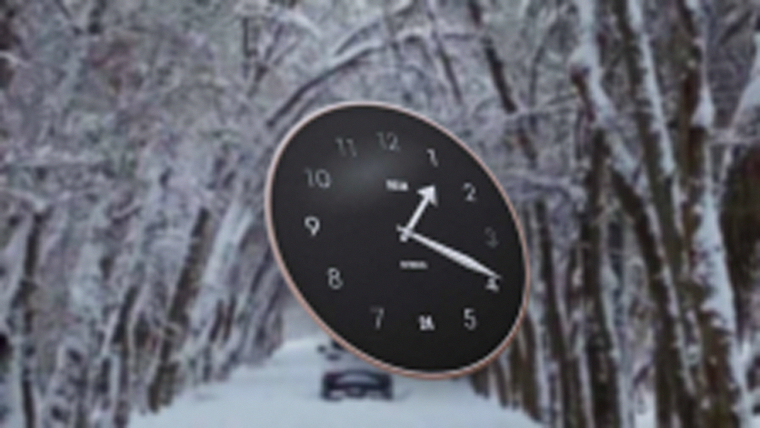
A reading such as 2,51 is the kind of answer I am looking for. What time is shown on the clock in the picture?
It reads 1,19
